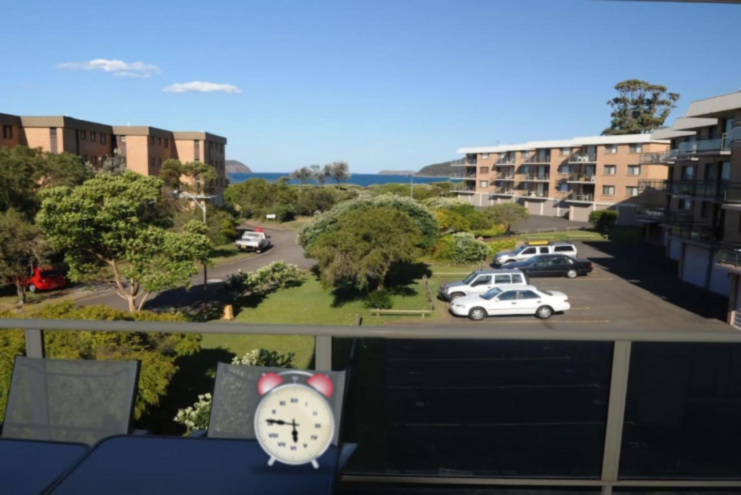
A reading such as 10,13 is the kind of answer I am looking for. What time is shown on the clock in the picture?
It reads 5,46
